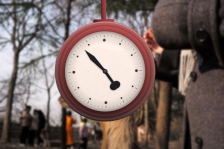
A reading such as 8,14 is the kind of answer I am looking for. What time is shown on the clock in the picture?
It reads 4,53
